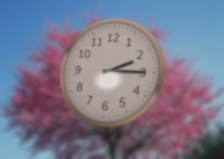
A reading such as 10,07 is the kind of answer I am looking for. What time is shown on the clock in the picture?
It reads 2,15
